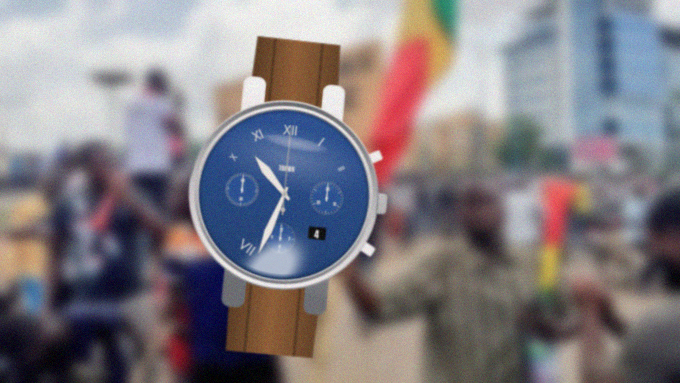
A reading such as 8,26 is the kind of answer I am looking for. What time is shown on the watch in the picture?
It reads 10,33
